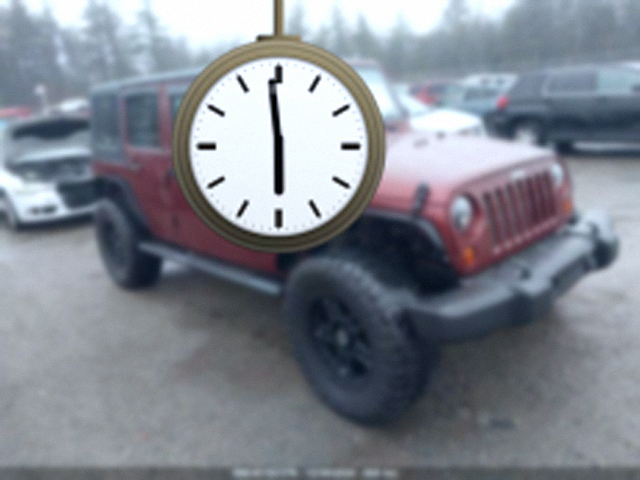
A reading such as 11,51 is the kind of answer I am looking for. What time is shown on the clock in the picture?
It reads 5,59
